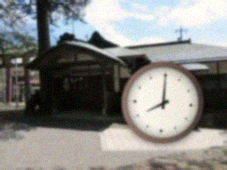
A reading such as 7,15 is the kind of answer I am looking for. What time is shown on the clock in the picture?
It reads 8,00
